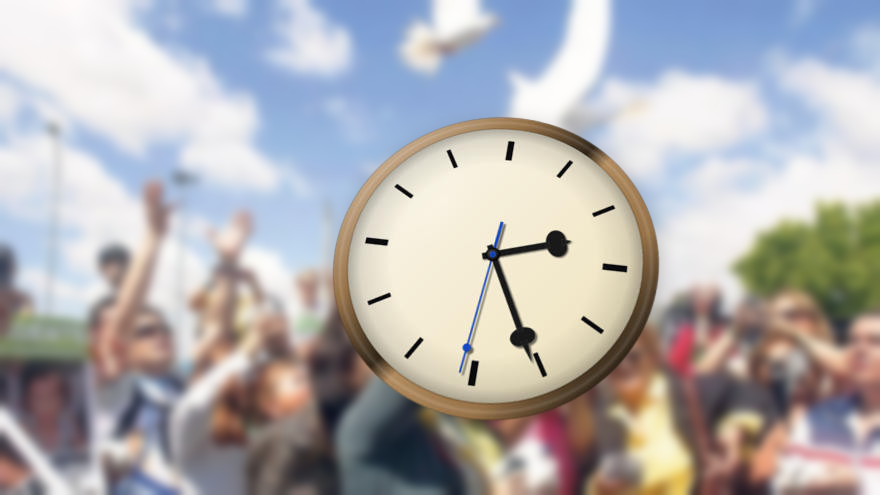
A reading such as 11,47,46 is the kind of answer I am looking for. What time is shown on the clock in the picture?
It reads 2,25,31
